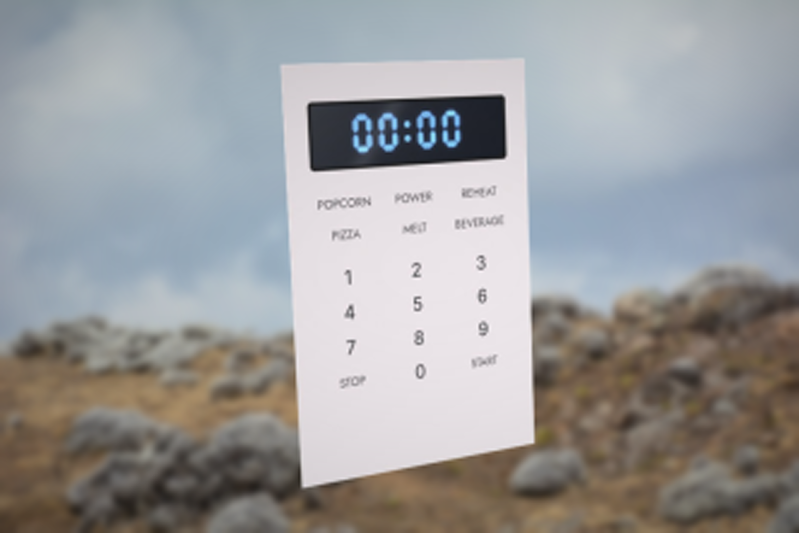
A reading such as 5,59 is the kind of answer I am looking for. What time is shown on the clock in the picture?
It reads 0,00
